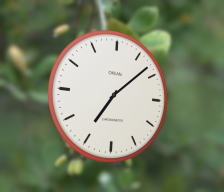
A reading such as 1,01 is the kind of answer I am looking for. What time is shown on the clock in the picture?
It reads 7,08
